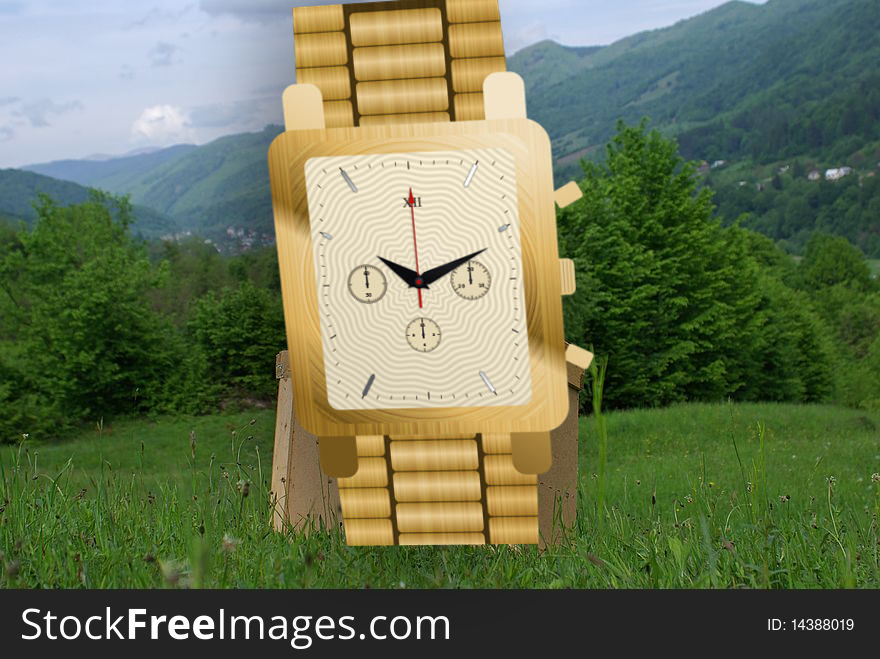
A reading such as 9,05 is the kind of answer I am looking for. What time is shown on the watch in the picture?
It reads 10,11
